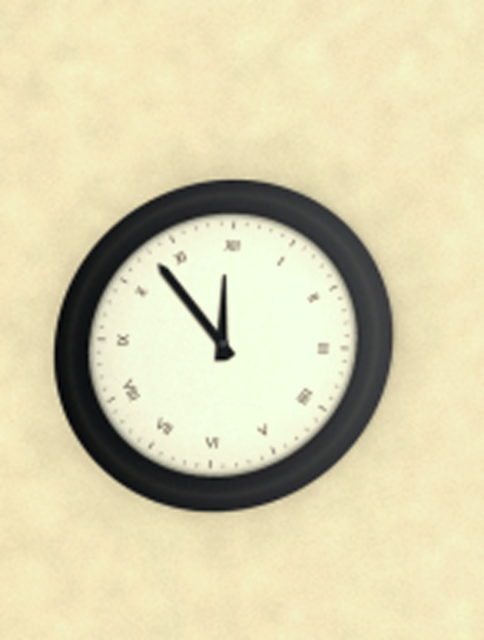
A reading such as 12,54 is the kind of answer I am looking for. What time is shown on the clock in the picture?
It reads 11,53
